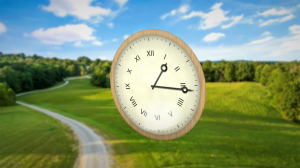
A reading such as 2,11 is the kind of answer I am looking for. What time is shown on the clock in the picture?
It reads 1,16
